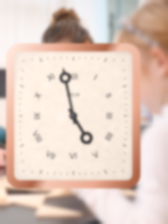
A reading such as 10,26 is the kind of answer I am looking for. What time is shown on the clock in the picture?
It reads 4,58
